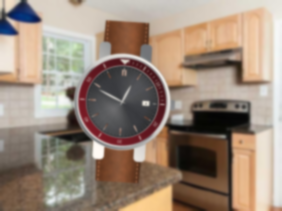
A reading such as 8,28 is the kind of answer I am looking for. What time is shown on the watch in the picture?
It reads 12,49
